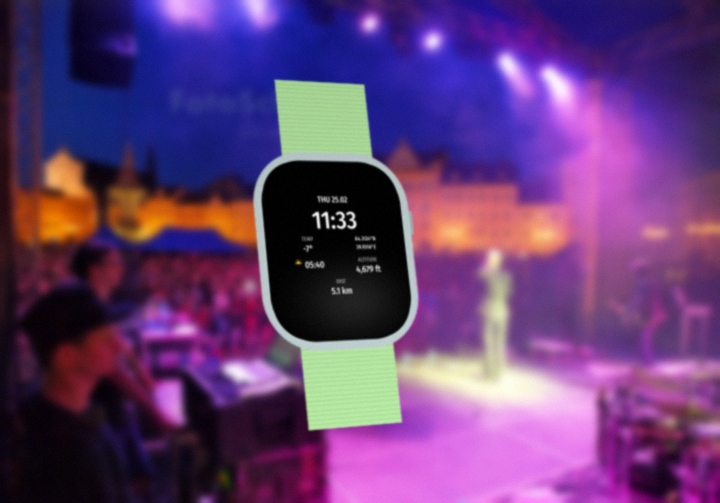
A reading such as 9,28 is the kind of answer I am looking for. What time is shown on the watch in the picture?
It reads 11,33
